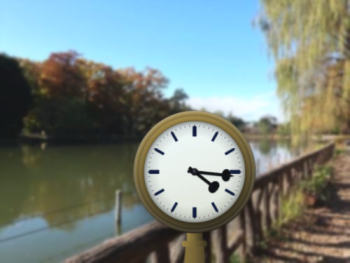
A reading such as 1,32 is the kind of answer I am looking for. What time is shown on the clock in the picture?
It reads 4,16
